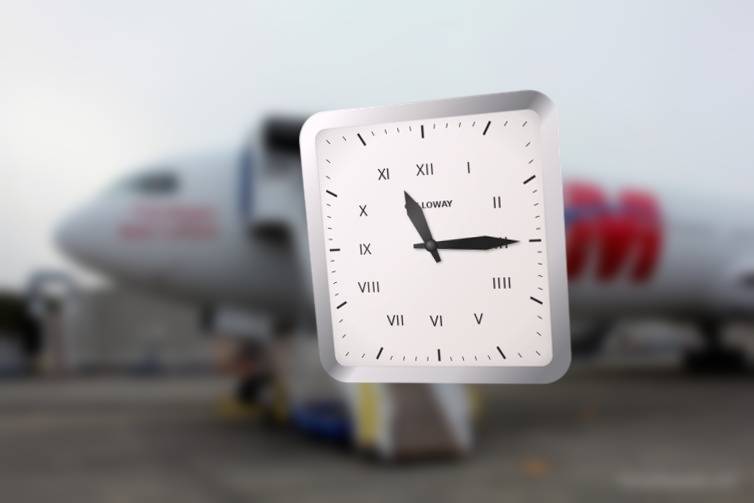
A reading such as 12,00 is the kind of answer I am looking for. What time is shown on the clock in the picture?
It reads 11,15
